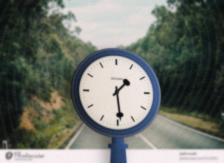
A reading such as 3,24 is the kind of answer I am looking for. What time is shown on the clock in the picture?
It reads 1,29
